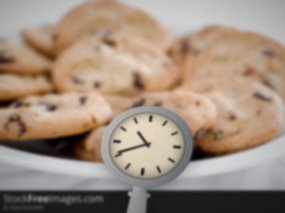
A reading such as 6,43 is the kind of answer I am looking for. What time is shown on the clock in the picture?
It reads 10,41
